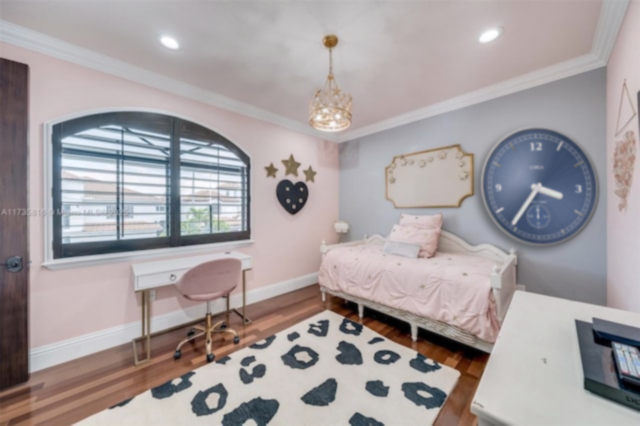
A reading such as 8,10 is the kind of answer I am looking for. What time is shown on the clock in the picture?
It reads 3,36
